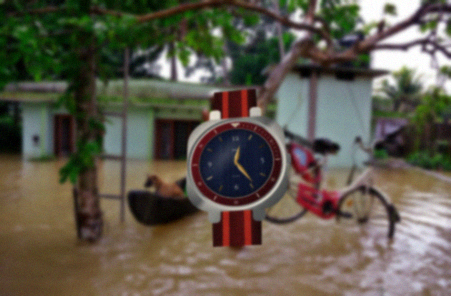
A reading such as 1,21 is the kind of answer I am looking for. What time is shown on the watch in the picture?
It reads 12,24
